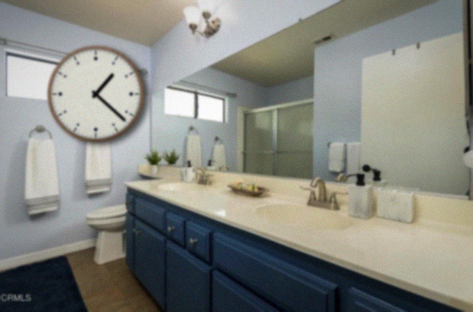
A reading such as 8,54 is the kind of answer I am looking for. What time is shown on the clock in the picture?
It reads 1,22
